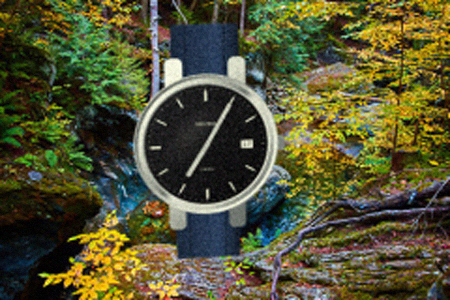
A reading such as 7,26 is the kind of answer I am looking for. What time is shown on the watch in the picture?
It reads 7,05
